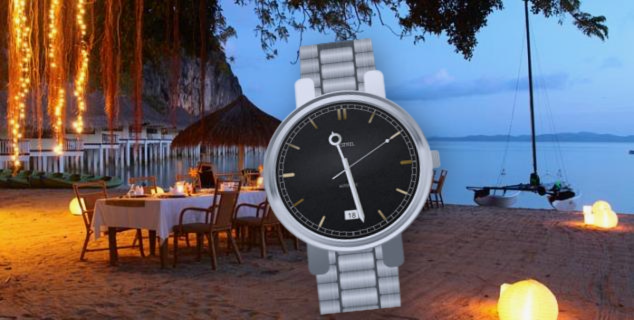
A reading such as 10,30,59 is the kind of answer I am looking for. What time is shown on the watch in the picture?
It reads 11,28,10
